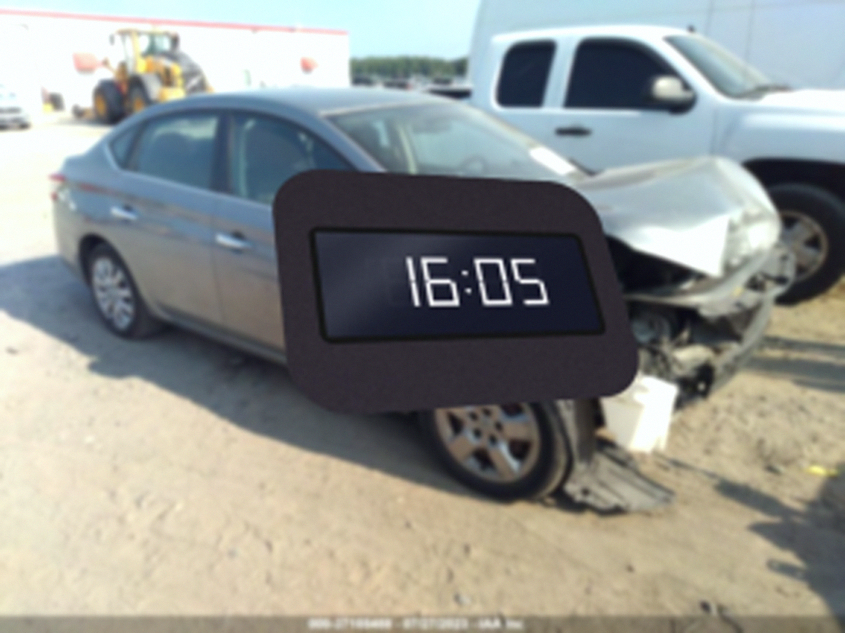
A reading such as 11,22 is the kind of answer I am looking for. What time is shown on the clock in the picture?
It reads 16,05
